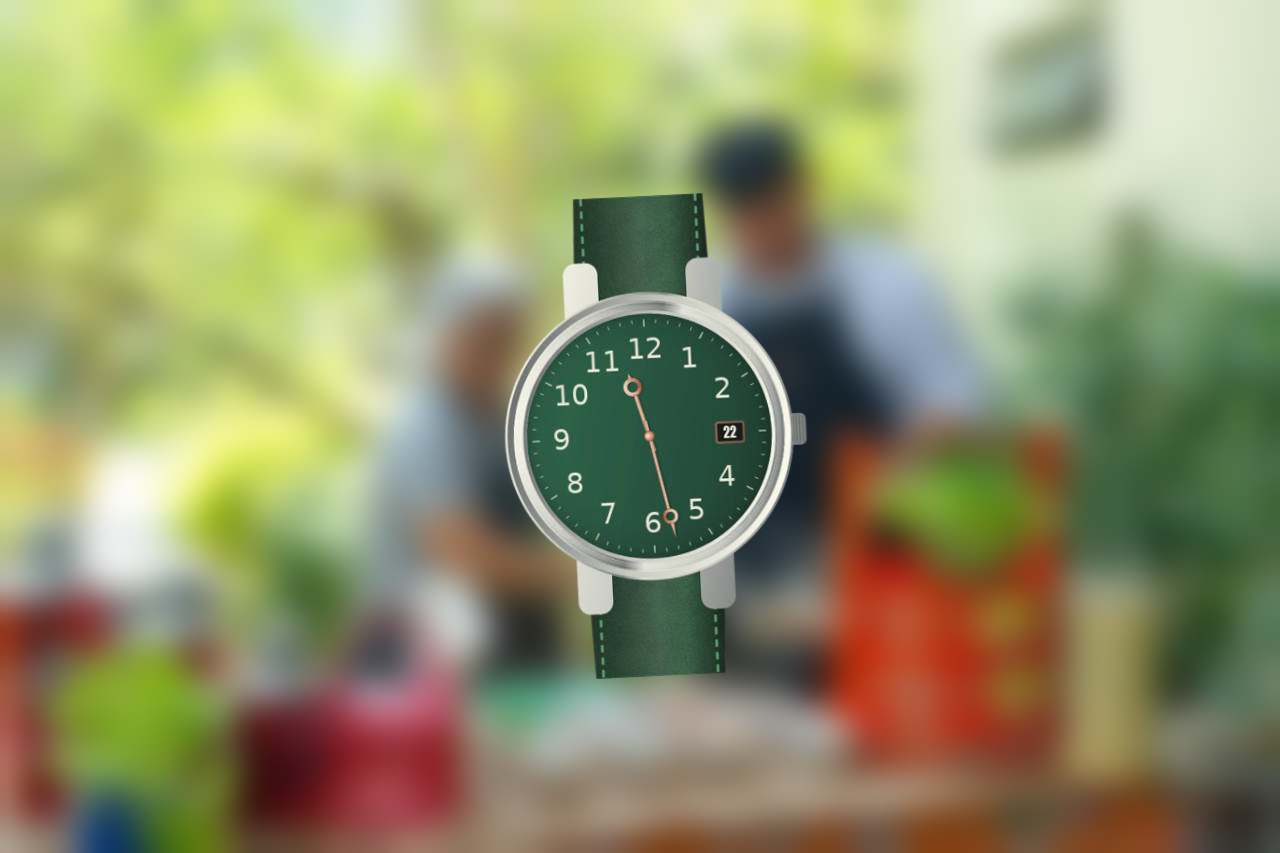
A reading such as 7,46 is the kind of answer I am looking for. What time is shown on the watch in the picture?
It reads 11,28
